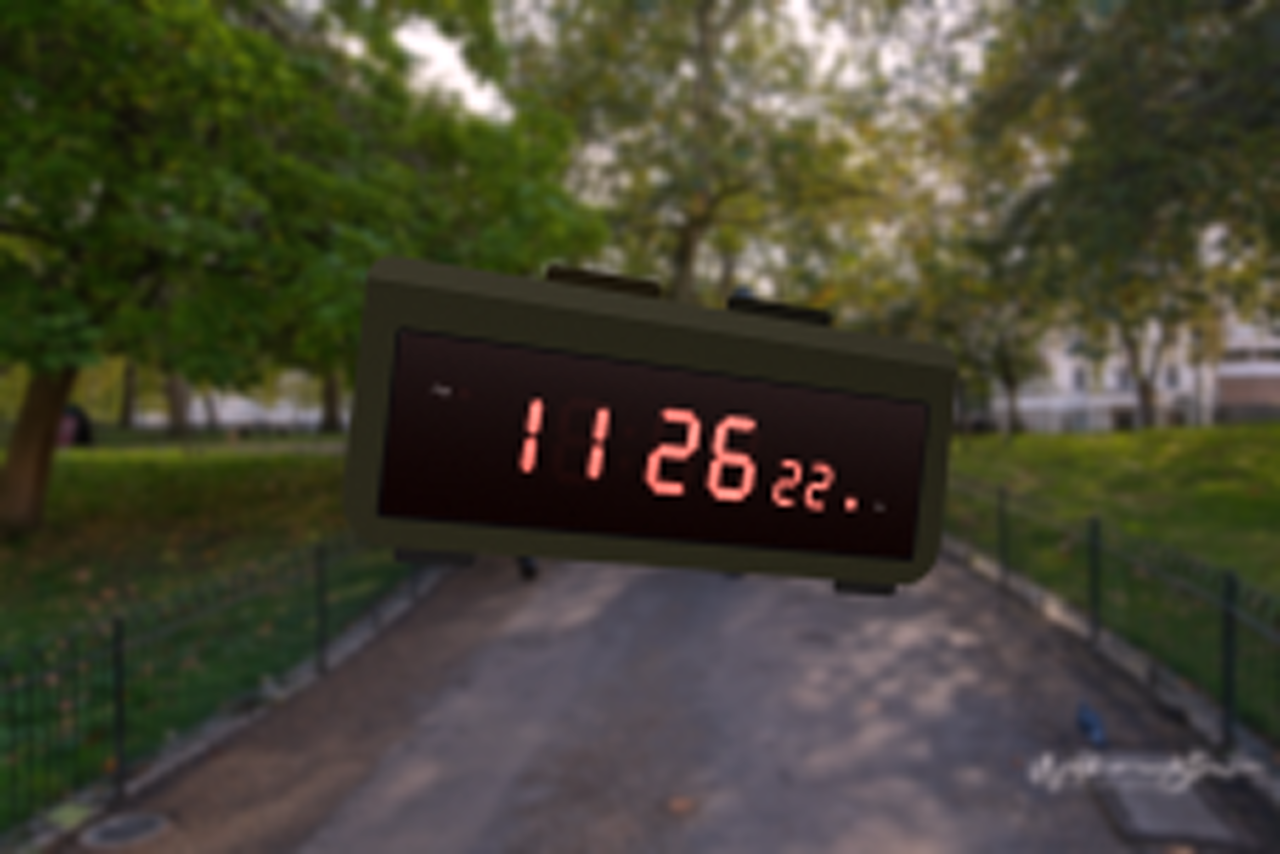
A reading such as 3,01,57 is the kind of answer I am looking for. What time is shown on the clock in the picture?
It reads 11,26,22
